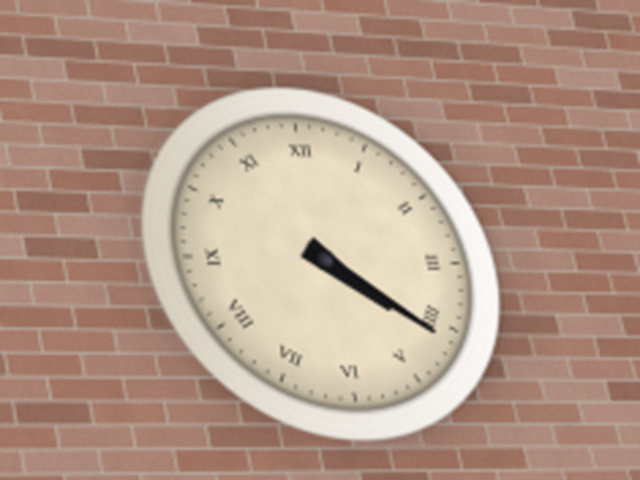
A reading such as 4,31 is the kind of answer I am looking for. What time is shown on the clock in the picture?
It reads 4,21
